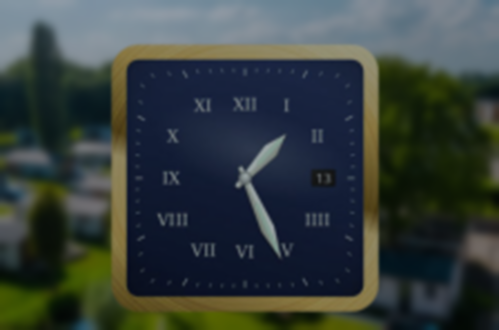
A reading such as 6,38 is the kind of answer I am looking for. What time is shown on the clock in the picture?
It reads 1,26
